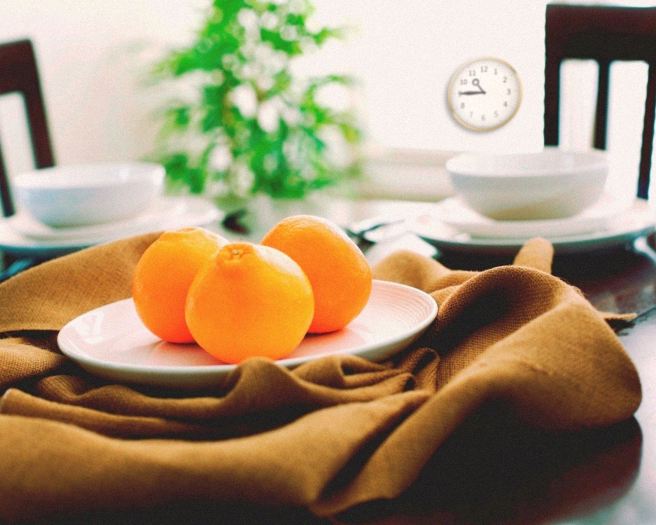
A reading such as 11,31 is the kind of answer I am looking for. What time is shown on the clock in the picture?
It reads 10,45
